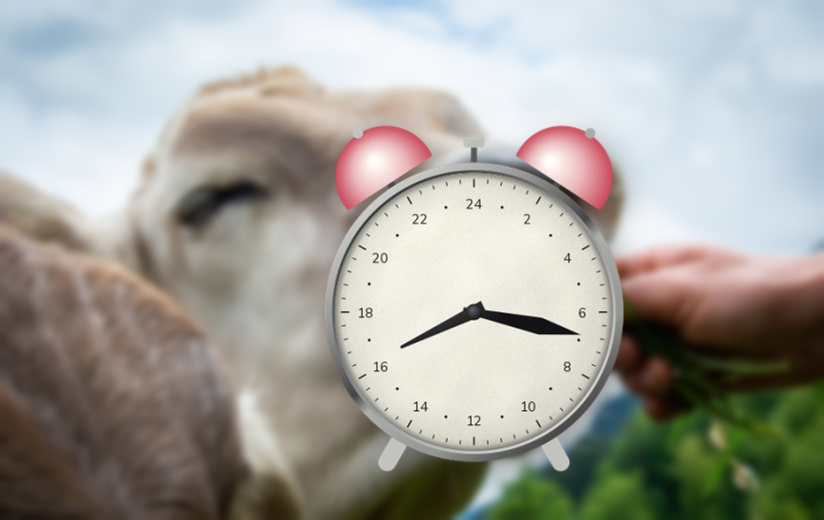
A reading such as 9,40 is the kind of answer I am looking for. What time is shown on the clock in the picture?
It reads 16,17
